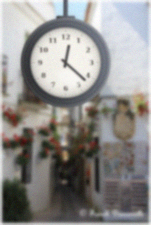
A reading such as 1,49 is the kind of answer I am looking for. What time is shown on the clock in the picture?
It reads 12,22
